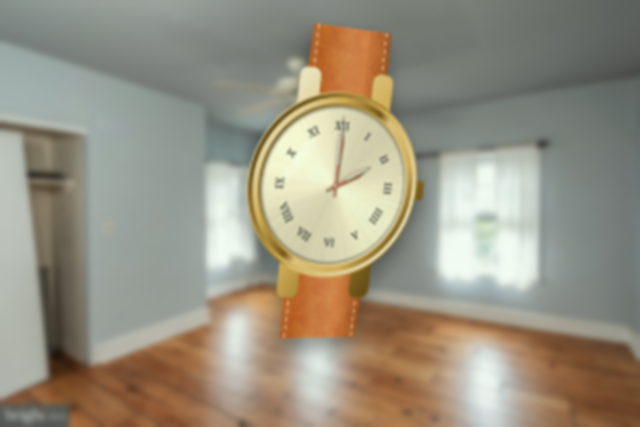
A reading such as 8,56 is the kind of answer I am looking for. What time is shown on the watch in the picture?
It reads 2,00
